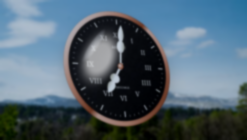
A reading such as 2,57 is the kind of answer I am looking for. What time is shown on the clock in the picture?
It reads 7,01
